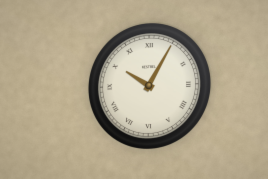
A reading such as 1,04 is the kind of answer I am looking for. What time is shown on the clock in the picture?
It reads 10,05
